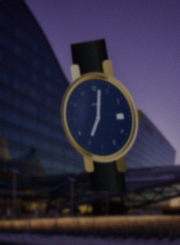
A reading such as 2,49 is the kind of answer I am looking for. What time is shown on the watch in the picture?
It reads 7,02
